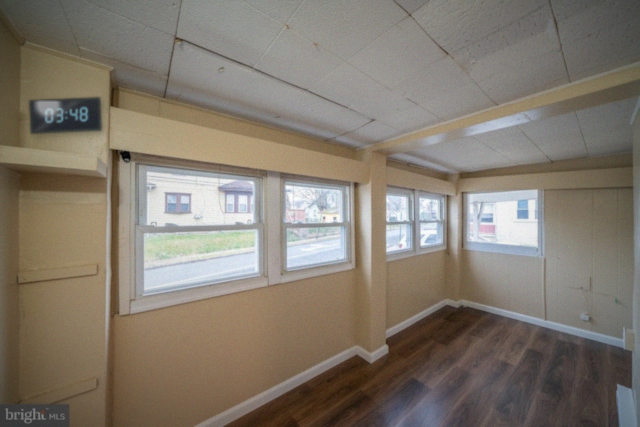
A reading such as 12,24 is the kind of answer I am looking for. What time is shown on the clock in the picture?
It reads 3,48
